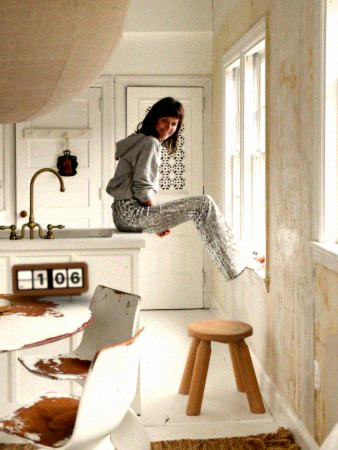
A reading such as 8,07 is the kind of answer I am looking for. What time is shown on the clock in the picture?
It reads 1,06
